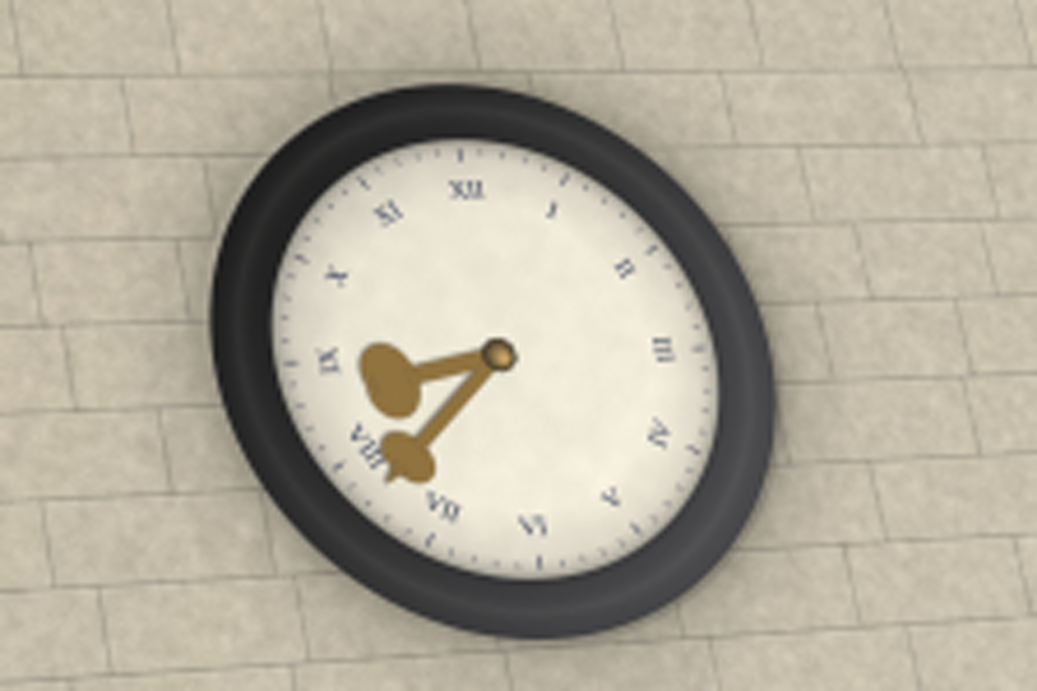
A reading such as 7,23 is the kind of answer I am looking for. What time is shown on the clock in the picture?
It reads 8,38
